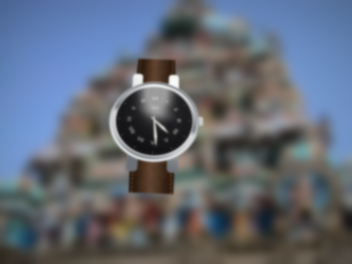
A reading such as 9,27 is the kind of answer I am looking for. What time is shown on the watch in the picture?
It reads 4,29
